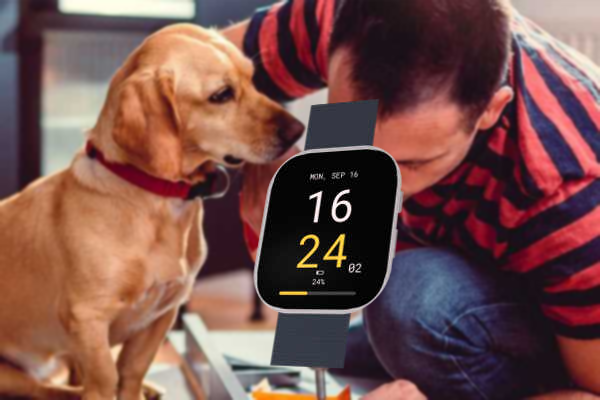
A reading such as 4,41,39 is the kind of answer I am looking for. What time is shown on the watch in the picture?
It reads 16,24,02
